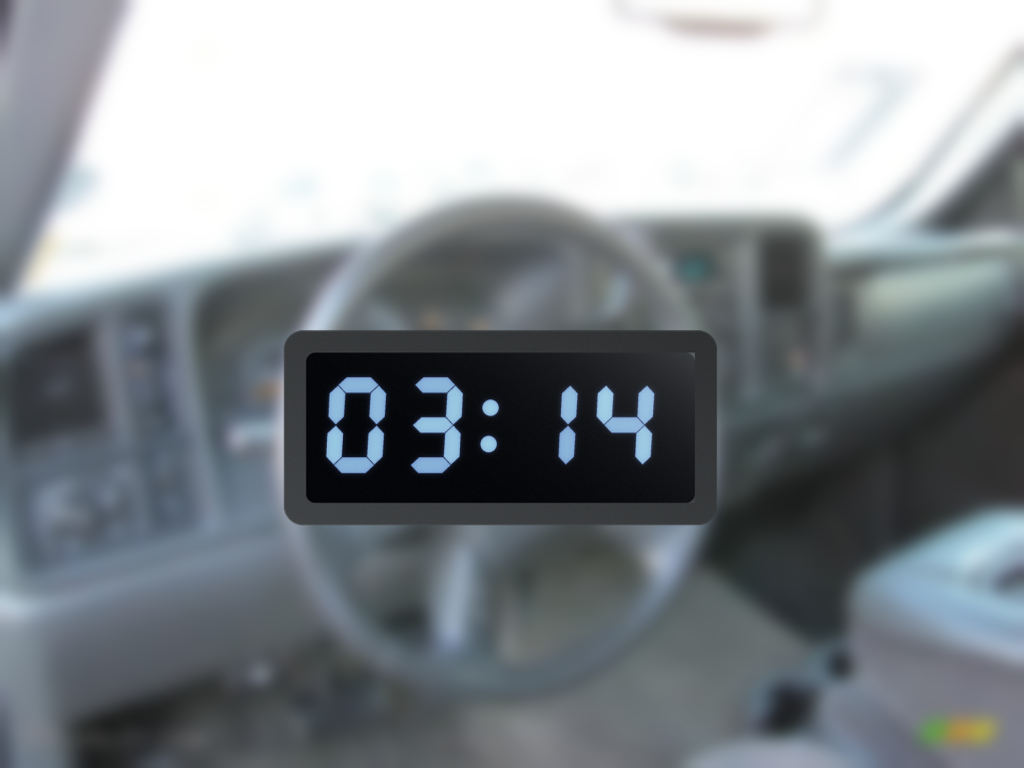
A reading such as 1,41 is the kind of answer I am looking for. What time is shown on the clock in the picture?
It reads 3,14
